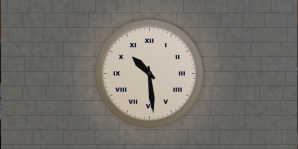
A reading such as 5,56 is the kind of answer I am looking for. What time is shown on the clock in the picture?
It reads 10,29
